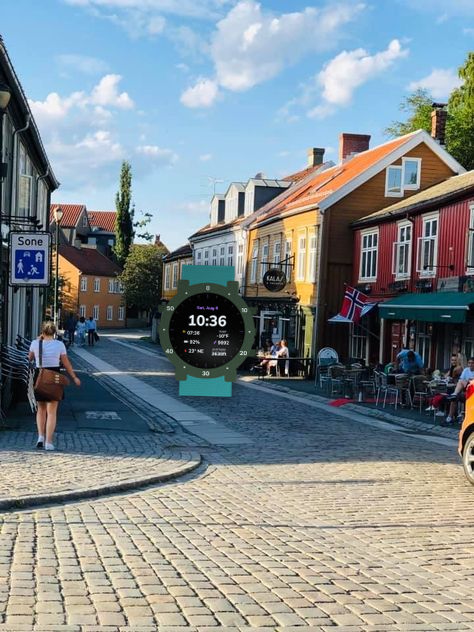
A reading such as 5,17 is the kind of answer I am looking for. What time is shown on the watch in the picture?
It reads 10,36
